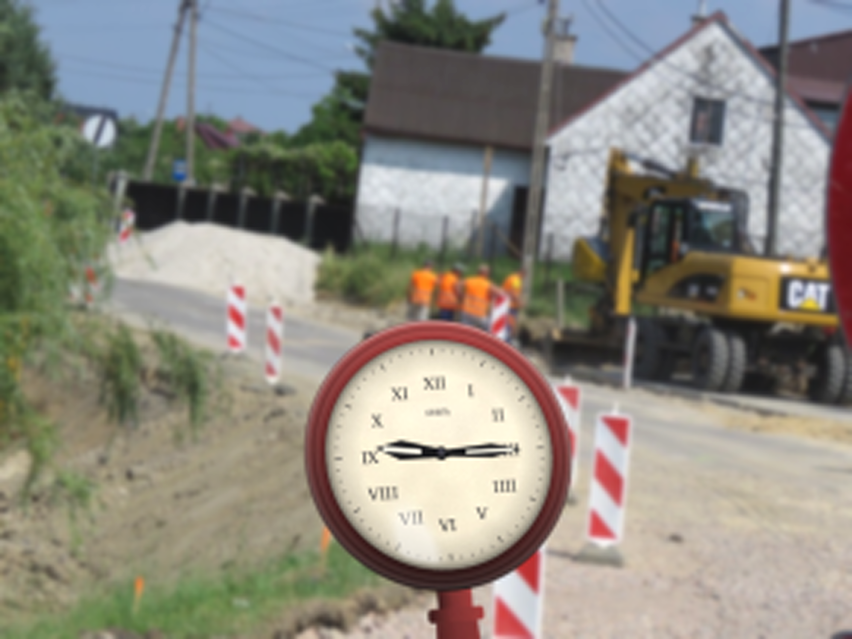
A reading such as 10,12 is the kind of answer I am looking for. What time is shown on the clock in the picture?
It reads 9,15
